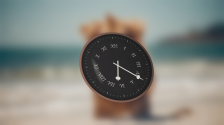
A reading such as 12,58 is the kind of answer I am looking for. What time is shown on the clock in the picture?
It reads 6,21
